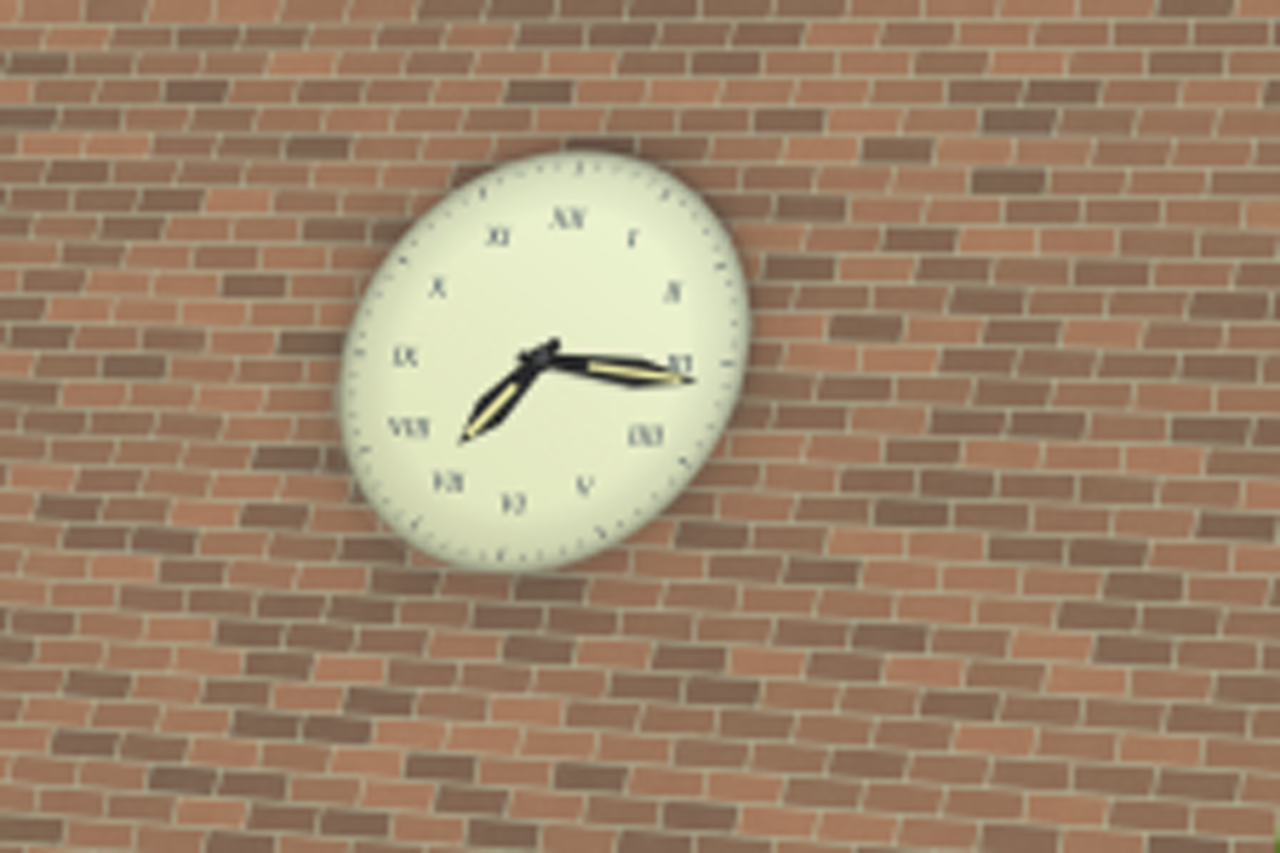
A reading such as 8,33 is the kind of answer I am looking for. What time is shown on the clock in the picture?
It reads 7,16
